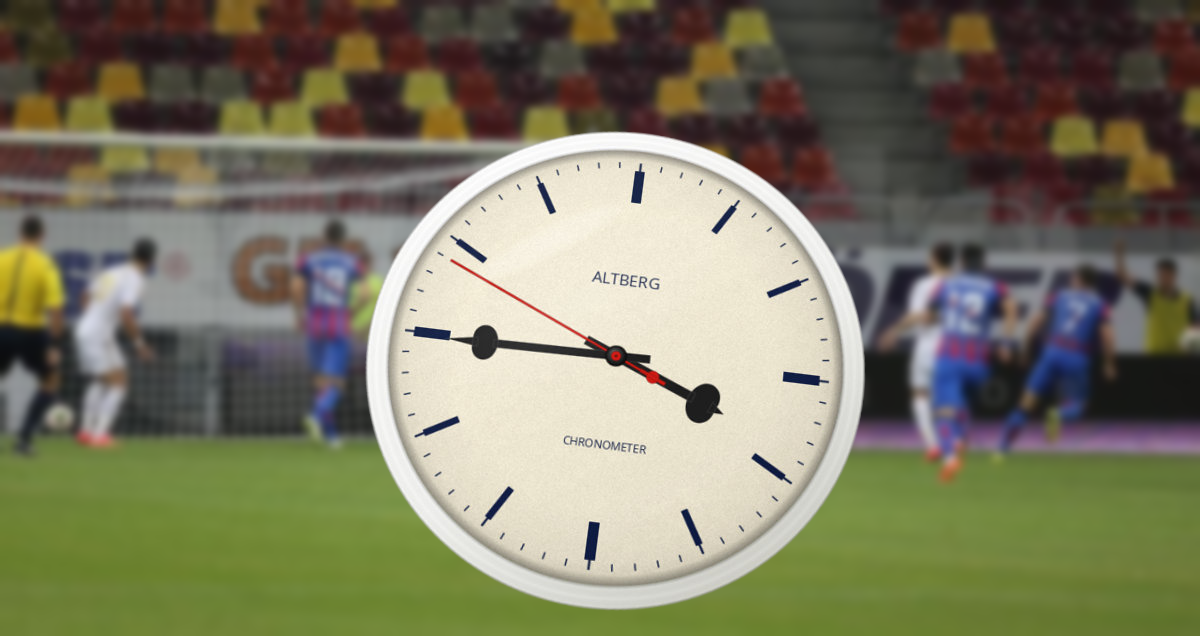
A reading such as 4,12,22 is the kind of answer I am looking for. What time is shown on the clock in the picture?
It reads 3,44,49
